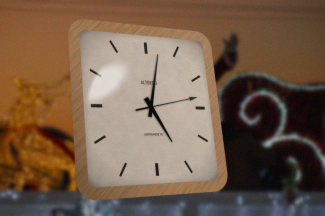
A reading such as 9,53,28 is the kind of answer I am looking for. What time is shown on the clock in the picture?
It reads 5,02,13
